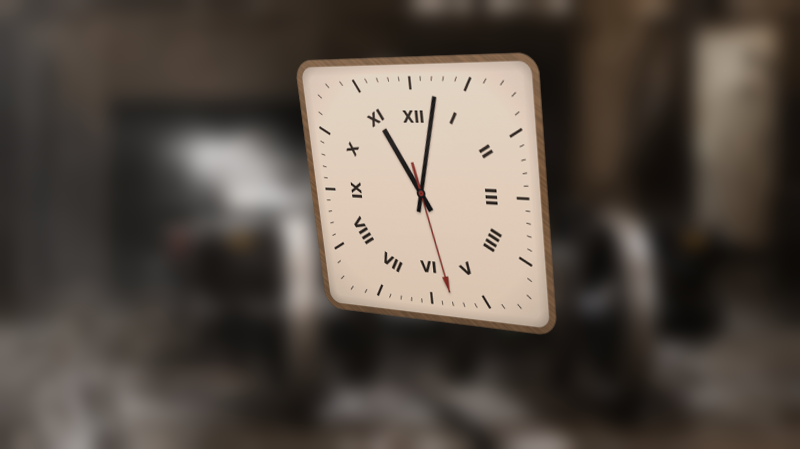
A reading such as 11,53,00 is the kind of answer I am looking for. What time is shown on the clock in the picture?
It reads 11,02,28
